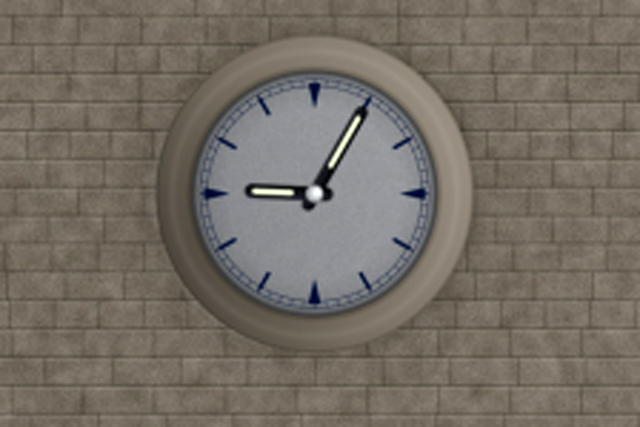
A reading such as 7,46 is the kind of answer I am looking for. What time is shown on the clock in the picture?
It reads 9,05
